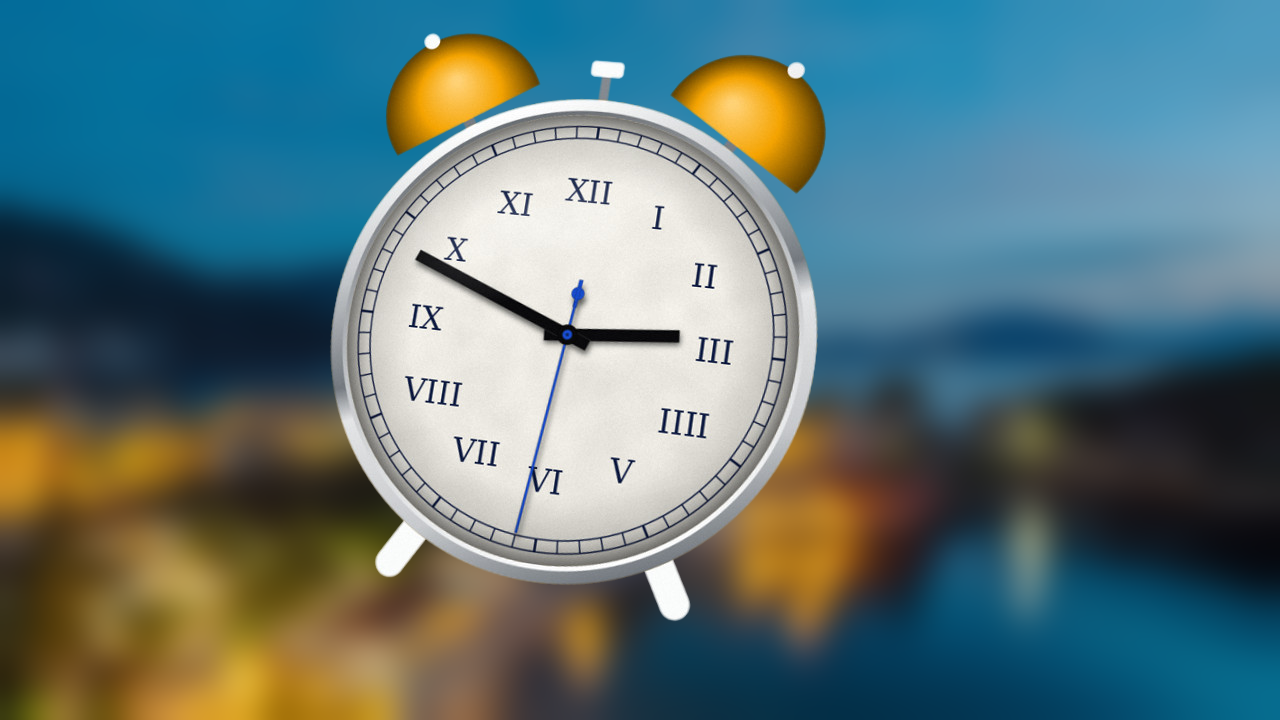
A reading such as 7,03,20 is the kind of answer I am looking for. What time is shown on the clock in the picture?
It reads 2,48,31
